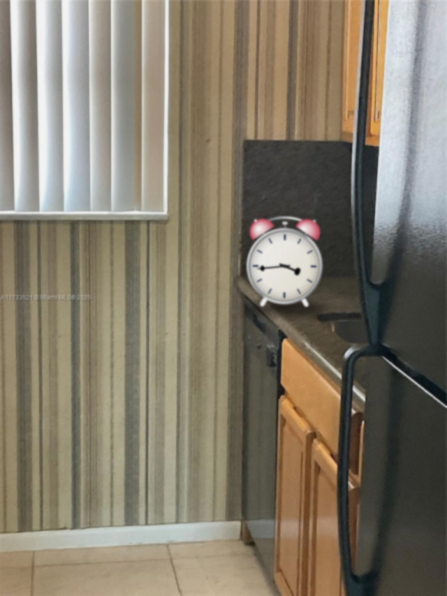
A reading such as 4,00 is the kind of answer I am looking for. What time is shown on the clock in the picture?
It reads 3,44
